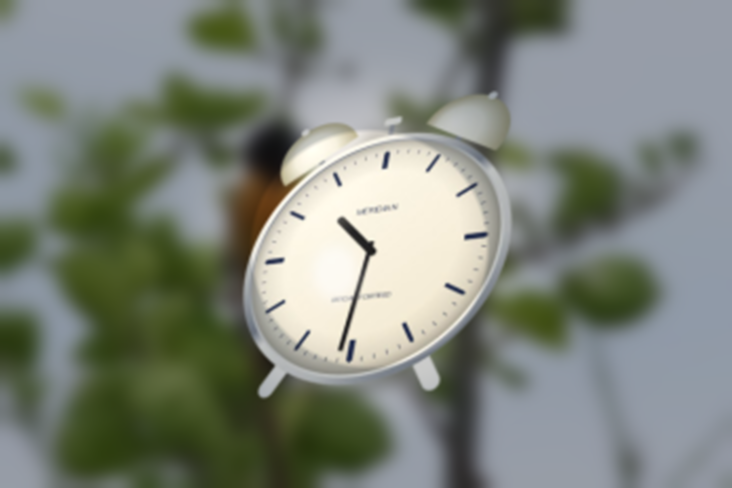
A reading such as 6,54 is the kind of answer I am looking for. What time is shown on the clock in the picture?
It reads 10,31
